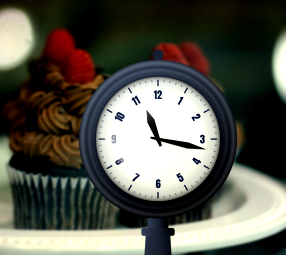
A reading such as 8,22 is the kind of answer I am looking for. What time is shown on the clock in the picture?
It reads 11,17
